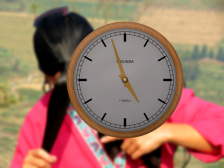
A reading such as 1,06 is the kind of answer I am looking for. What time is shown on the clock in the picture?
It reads 4,57
